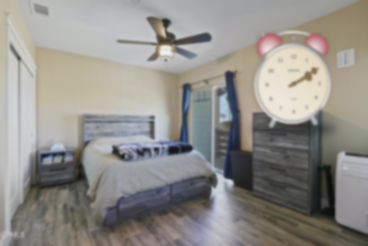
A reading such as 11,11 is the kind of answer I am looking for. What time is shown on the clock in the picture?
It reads 2,10
